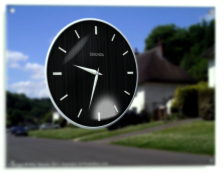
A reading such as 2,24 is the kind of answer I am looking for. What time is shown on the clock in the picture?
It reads 9,33
